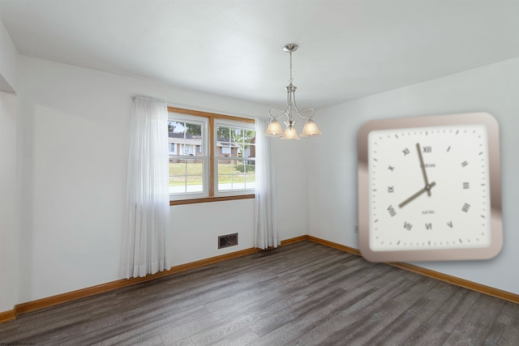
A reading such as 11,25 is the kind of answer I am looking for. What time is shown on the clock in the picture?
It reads 7,58
